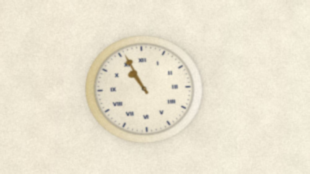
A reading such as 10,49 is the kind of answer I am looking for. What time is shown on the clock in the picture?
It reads 10,56
